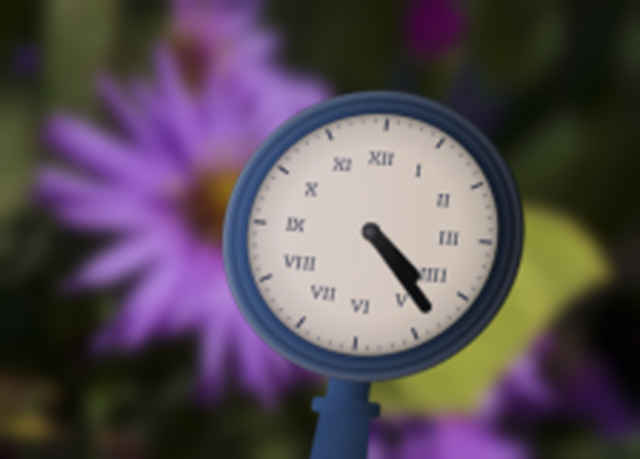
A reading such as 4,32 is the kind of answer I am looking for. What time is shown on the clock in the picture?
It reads 4,23
